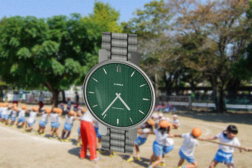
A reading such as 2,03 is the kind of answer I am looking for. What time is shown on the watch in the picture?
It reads 4,36
